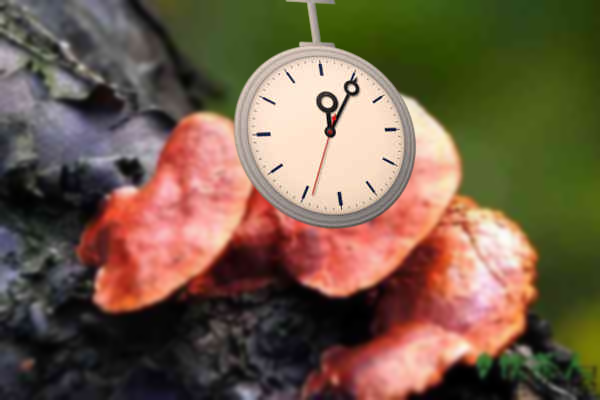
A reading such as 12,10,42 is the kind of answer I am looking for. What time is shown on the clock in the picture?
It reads 12,05,34
